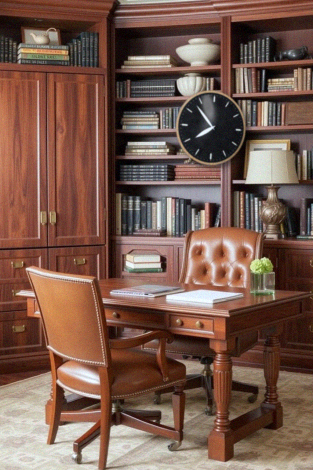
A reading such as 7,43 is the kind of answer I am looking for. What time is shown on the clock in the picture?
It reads 7,53
